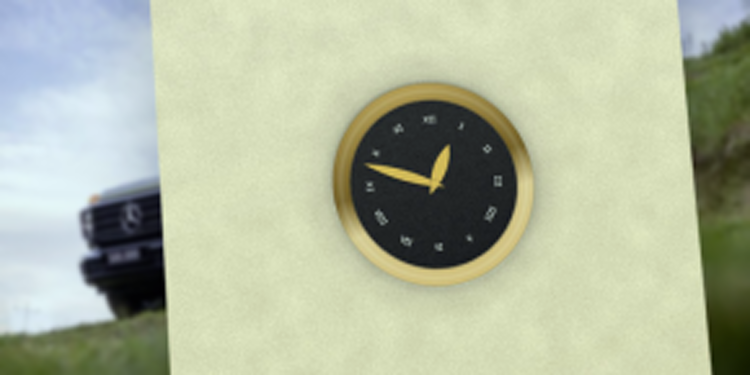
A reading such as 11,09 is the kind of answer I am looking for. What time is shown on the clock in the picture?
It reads 12,48
